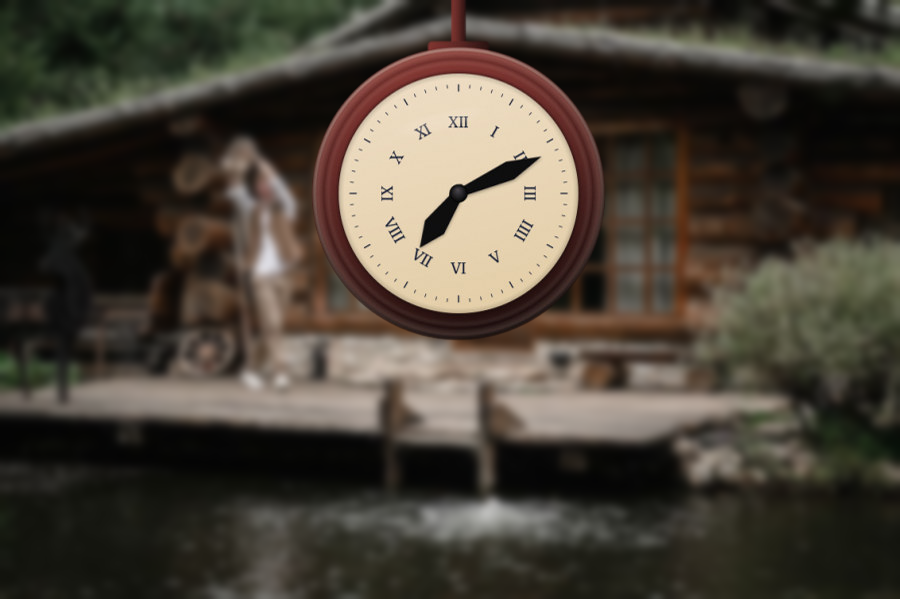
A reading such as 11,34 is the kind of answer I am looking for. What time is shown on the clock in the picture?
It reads 7,11
